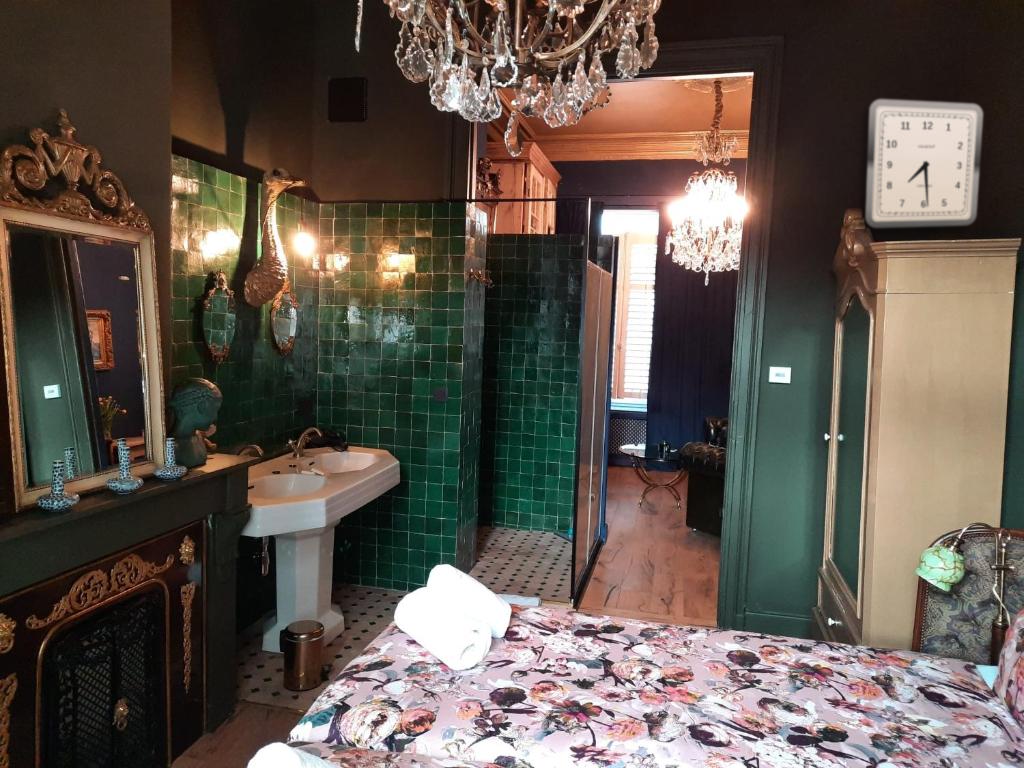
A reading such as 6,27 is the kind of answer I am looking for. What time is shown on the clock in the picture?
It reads 7,29
